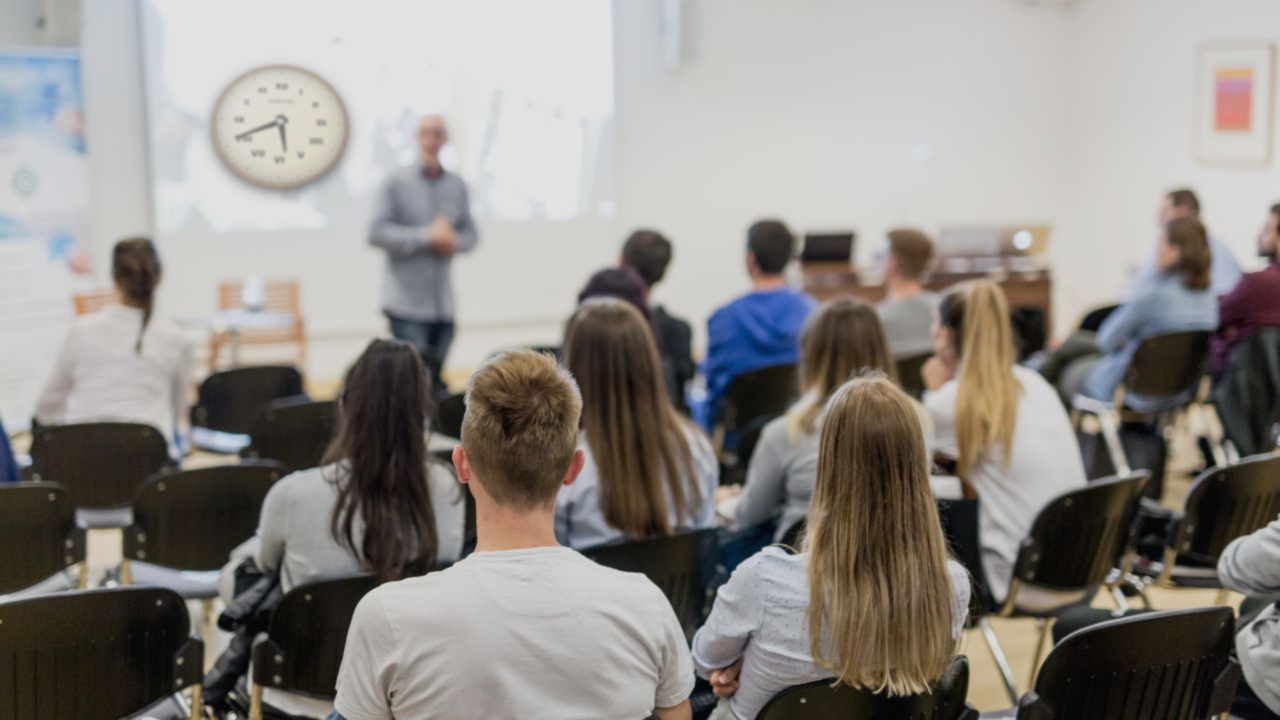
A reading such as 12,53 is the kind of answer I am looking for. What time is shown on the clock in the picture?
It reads 5,41
